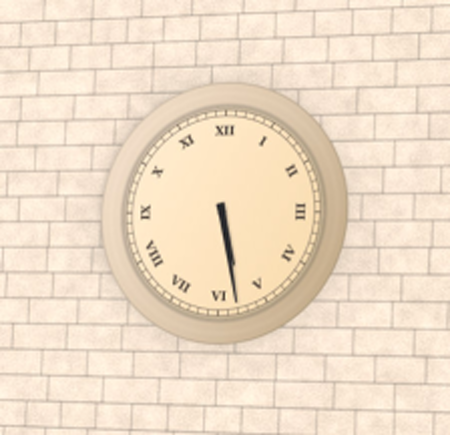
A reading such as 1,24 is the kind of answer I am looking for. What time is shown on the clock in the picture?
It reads 5,28
